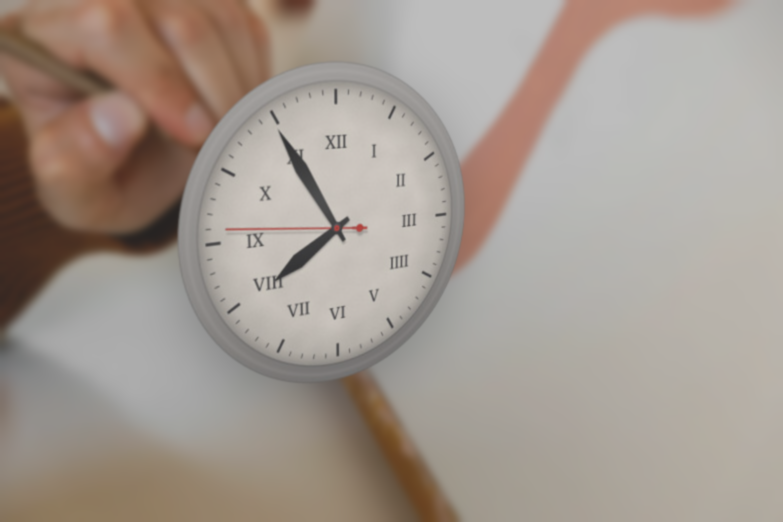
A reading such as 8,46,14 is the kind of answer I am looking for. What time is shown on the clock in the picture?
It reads 7,54,46
